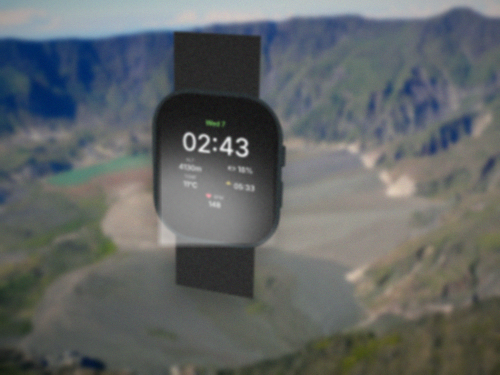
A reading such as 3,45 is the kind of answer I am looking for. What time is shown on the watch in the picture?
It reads 2,43
